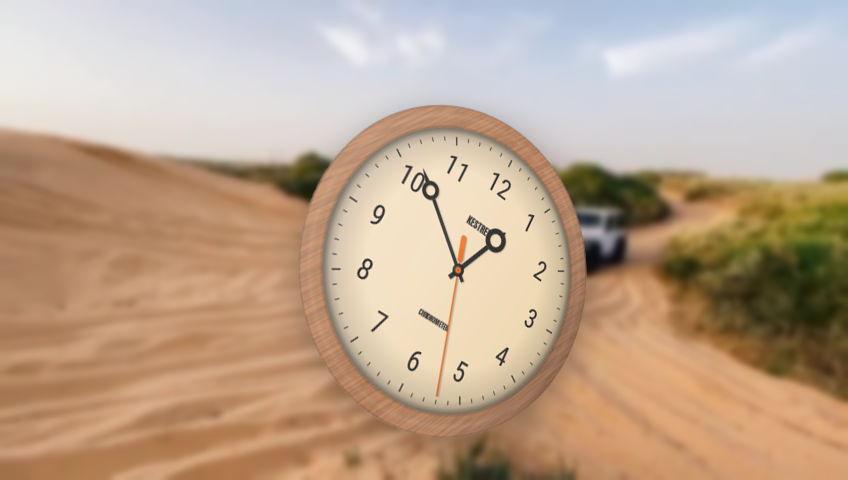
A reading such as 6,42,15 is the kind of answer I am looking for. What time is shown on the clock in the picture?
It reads 12,51,27
